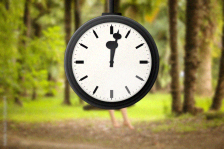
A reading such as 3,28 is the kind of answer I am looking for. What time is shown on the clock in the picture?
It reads 12,02
